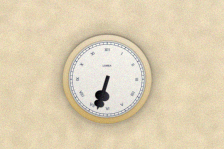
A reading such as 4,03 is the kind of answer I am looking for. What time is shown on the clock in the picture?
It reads 6,33
